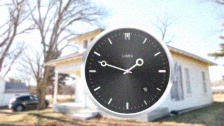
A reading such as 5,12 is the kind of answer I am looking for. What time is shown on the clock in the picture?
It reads 1,48
